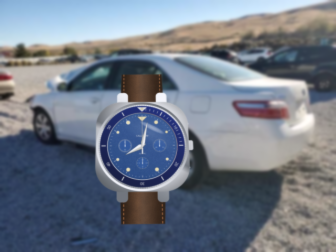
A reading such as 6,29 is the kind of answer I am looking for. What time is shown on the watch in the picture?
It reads 8,02
